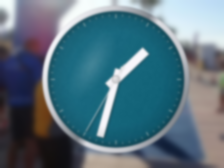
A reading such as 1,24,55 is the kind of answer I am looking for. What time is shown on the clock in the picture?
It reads 1,32,35
